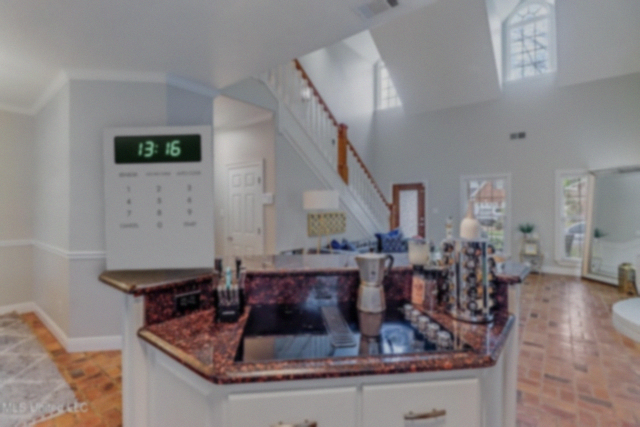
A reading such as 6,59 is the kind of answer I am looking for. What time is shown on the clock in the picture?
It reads 13,16
